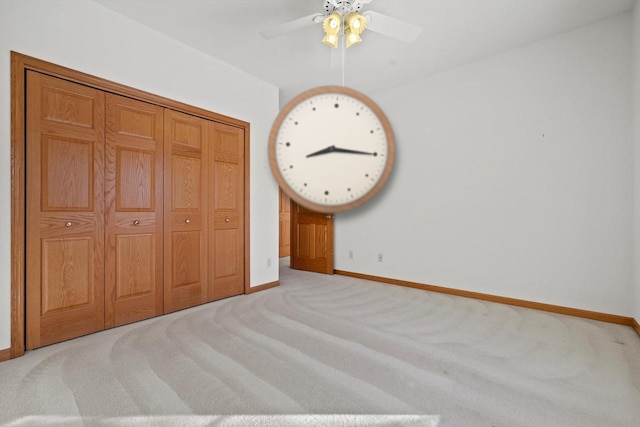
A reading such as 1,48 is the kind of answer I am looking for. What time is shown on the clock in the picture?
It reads 8,15
